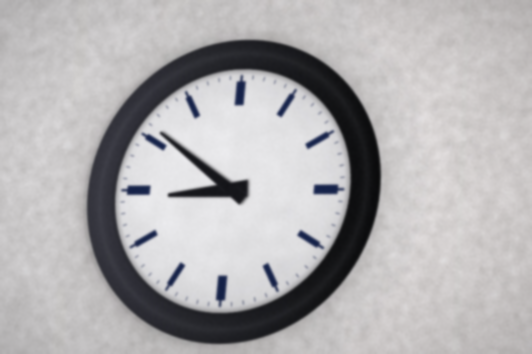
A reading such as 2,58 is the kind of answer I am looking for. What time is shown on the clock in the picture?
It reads 8,51
